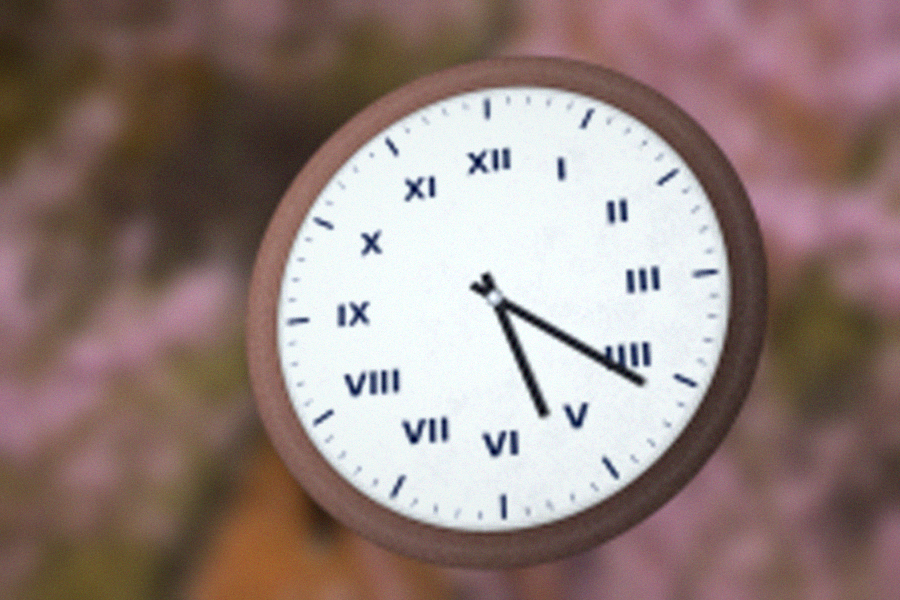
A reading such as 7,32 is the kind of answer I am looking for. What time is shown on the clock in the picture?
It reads 5,21
